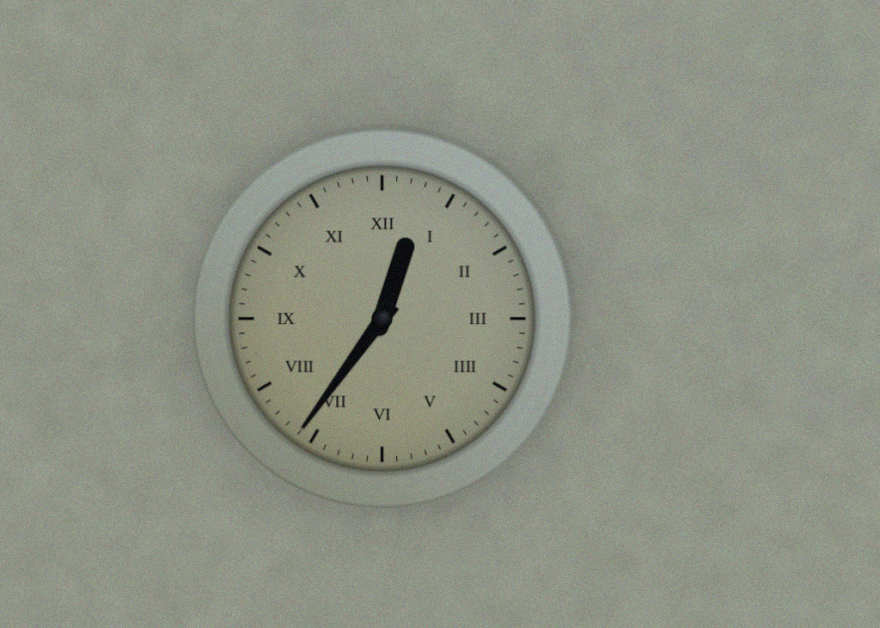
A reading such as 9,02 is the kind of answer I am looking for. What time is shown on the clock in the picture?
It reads 12,36
